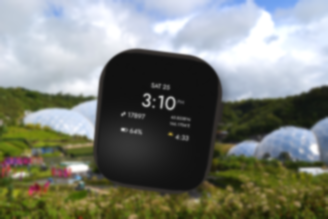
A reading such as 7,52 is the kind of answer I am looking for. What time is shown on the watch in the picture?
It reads 3,10
